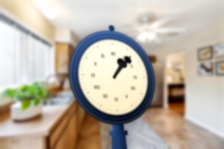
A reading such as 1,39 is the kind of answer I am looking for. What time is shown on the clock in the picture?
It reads 1,07
